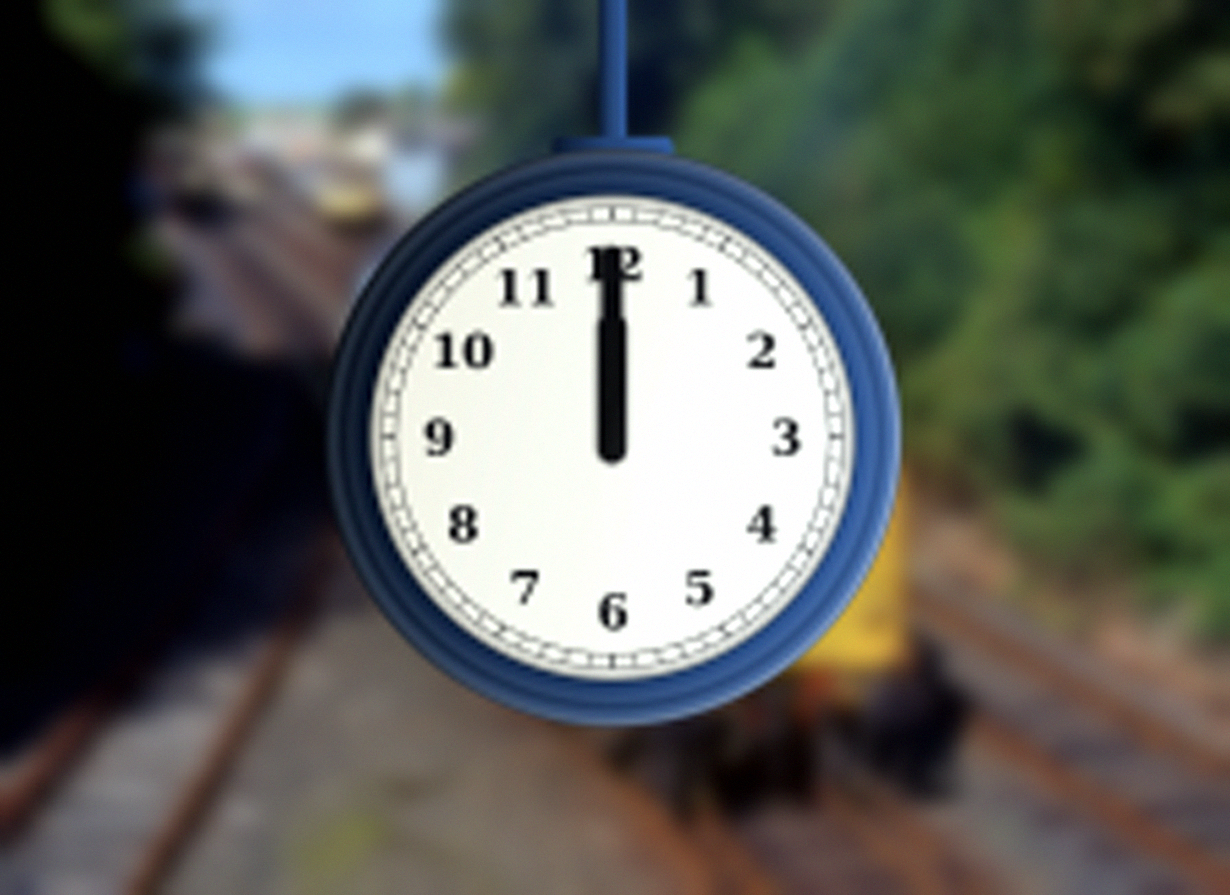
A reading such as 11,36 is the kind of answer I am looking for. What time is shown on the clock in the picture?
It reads 12,00
